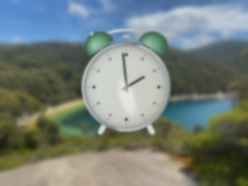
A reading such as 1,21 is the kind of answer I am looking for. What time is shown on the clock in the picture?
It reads 1,59
